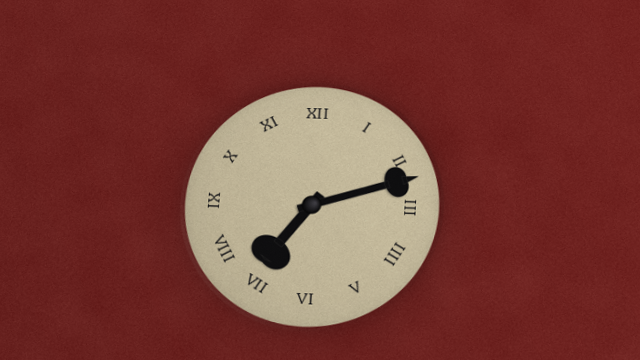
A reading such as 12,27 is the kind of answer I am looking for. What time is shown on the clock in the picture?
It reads 7,12
